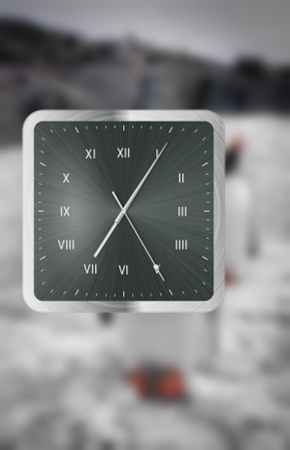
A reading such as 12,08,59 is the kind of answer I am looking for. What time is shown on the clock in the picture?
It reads 7,05,25
